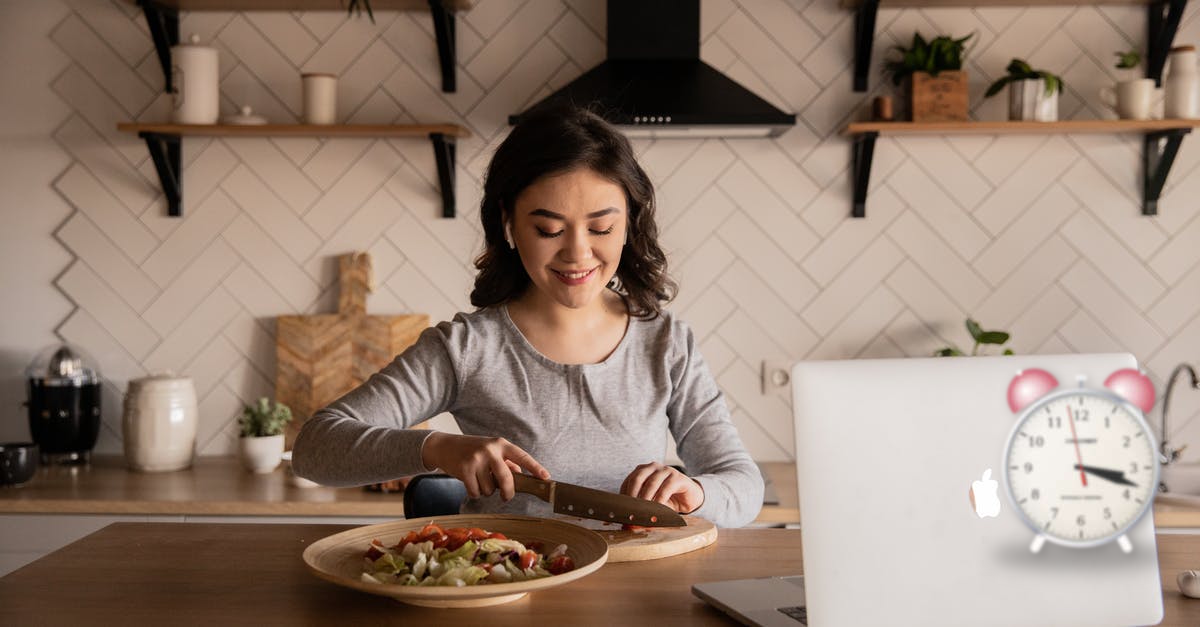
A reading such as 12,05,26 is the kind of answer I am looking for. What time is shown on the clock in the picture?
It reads 3,17,58
